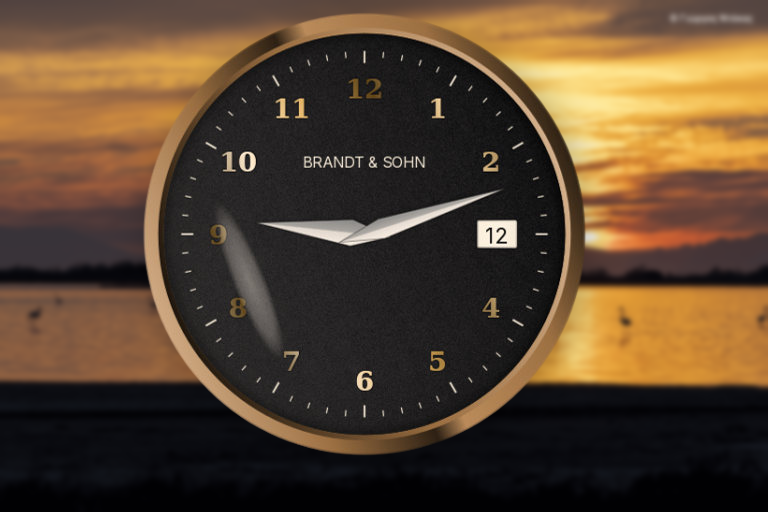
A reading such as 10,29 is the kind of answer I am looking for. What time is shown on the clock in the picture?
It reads 9,12
